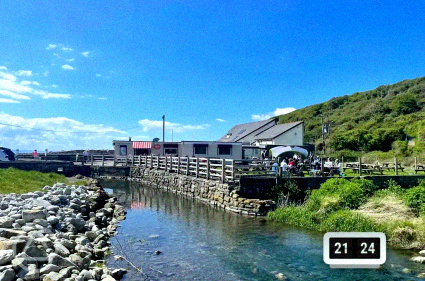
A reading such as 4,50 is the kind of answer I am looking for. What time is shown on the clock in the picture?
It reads 21,24
